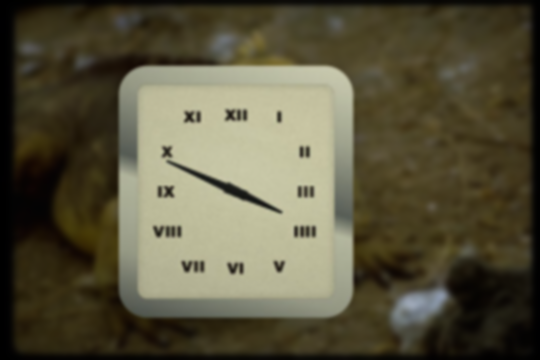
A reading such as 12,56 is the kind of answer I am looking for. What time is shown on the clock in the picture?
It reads 3,49
